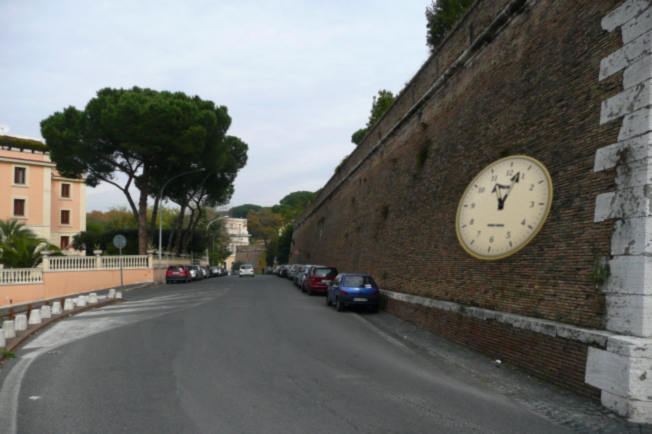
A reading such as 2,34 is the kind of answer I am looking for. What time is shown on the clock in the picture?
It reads 11,03
